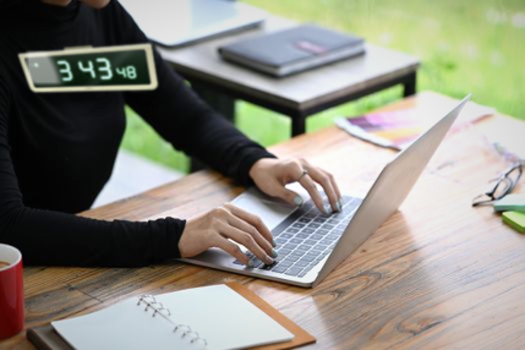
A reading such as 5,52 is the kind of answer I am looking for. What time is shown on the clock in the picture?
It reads 3,43
